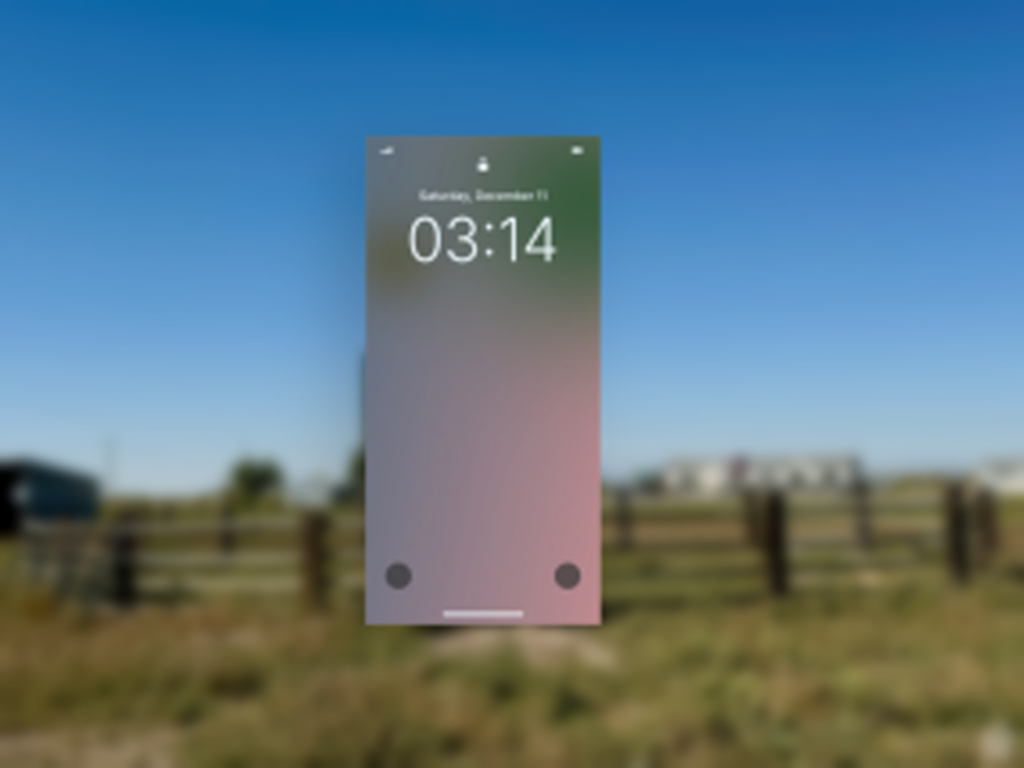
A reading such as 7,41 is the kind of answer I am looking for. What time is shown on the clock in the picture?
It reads 3,14
